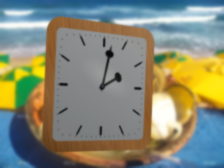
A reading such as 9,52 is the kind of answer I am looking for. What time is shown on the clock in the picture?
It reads 2,02
